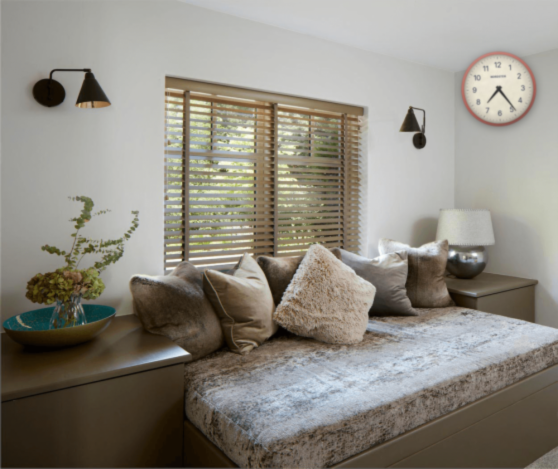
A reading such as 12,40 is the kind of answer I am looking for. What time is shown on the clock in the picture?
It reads 7,24
